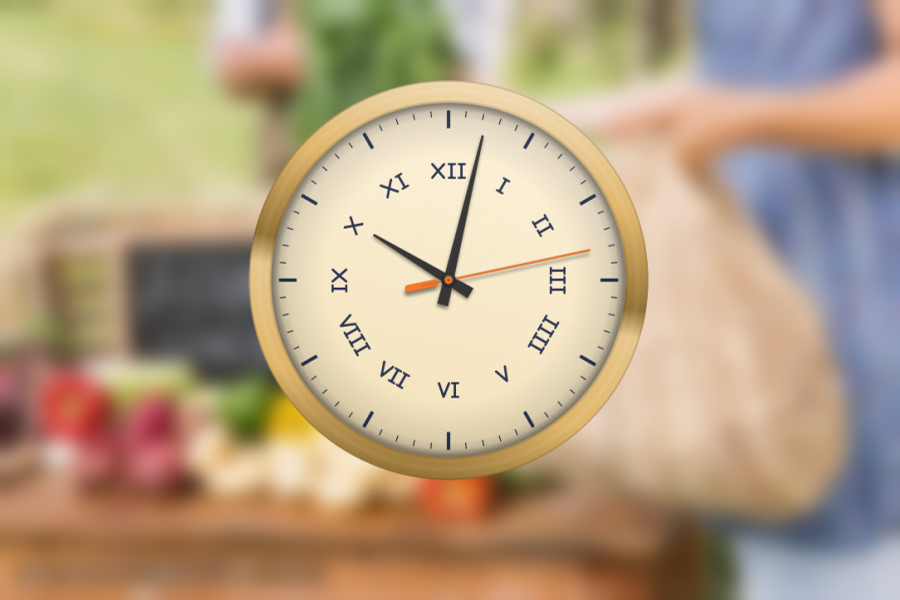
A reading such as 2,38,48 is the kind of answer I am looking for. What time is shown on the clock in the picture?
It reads 10,02,13
